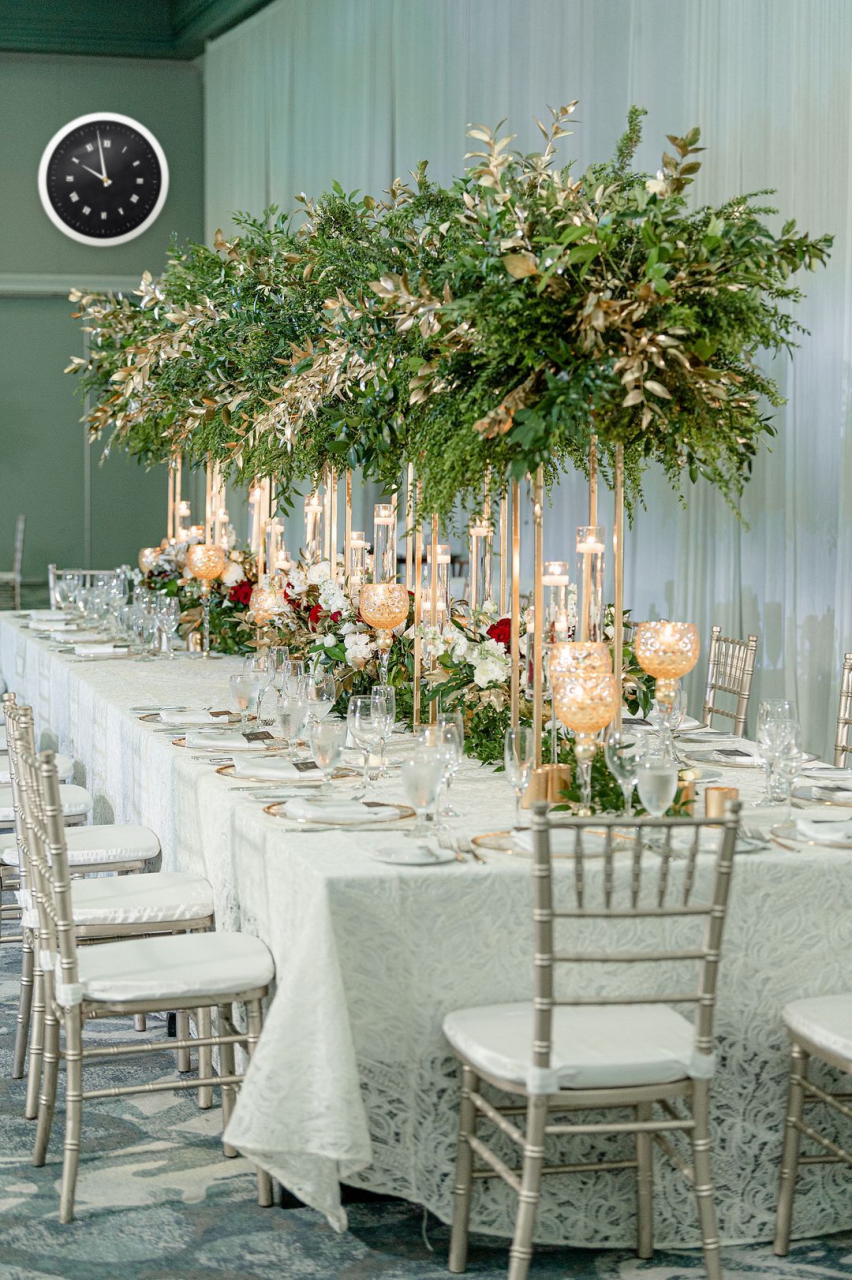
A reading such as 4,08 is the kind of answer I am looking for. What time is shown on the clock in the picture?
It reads 9,58
